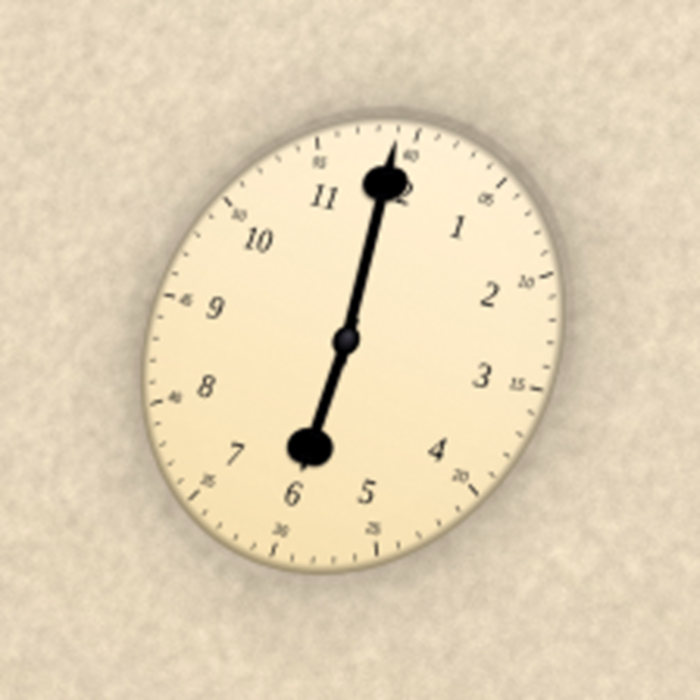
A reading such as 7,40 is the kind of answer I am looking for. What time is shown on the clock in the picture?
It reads 5,59
